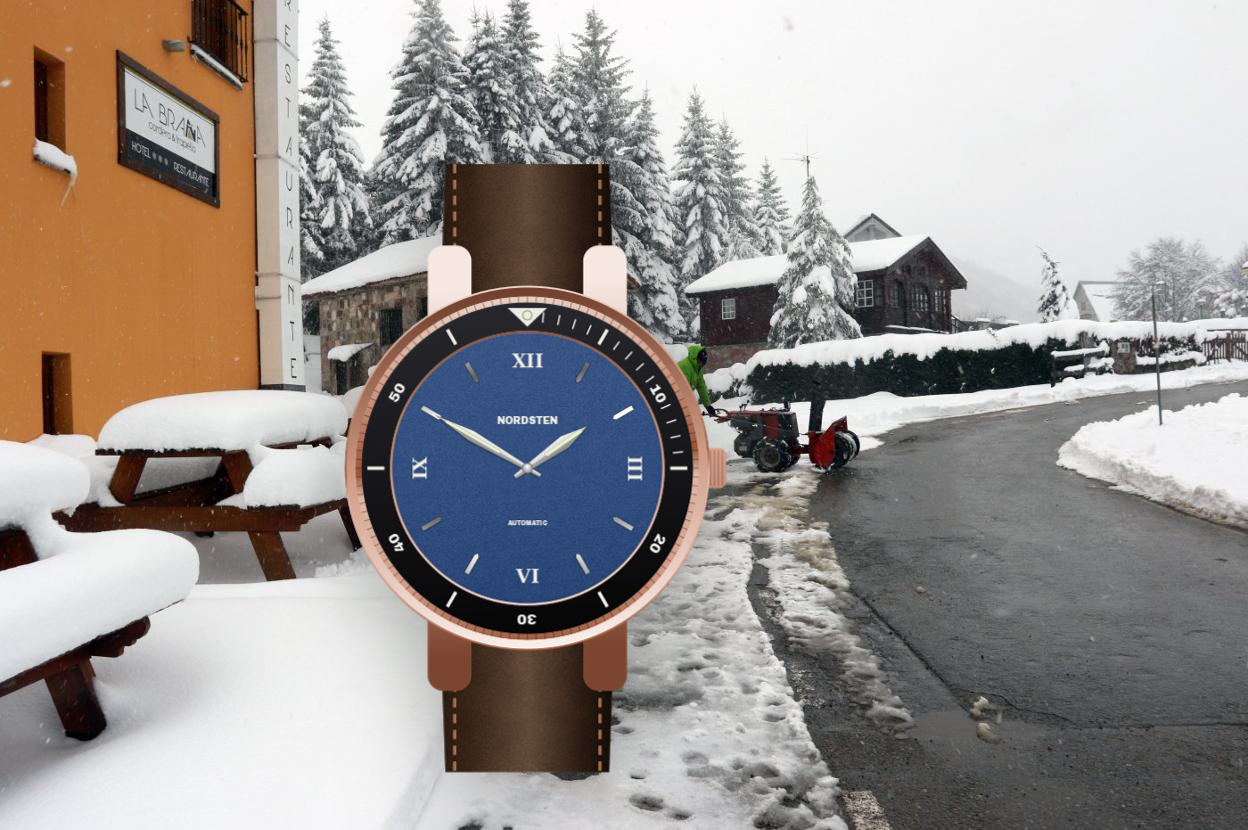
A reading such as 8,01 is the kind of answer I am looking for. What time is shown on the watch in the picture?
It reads 1,50
